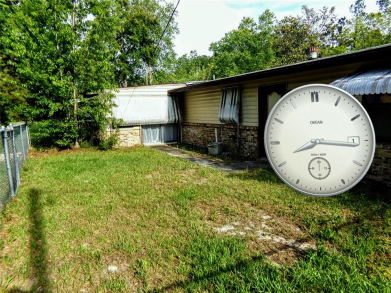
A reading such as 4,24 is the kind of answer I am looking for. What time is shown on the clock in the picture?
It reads 8,16
